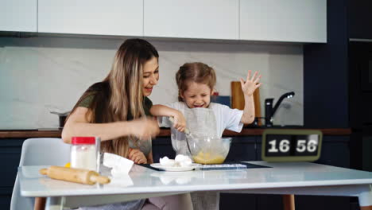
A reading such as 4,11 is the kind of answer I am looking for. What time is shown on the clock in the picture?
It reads 16,56
